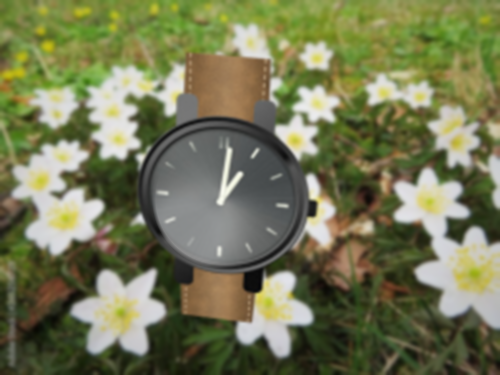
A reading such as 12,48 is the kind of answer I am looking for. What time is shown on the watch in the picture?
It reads 1,01
